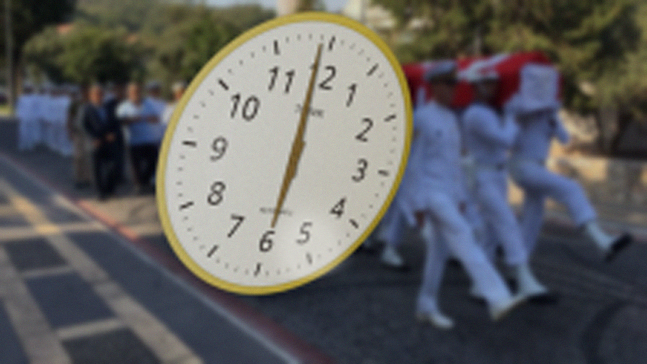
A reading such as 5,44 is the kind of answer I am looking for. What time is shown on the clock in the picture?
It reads 5,59
